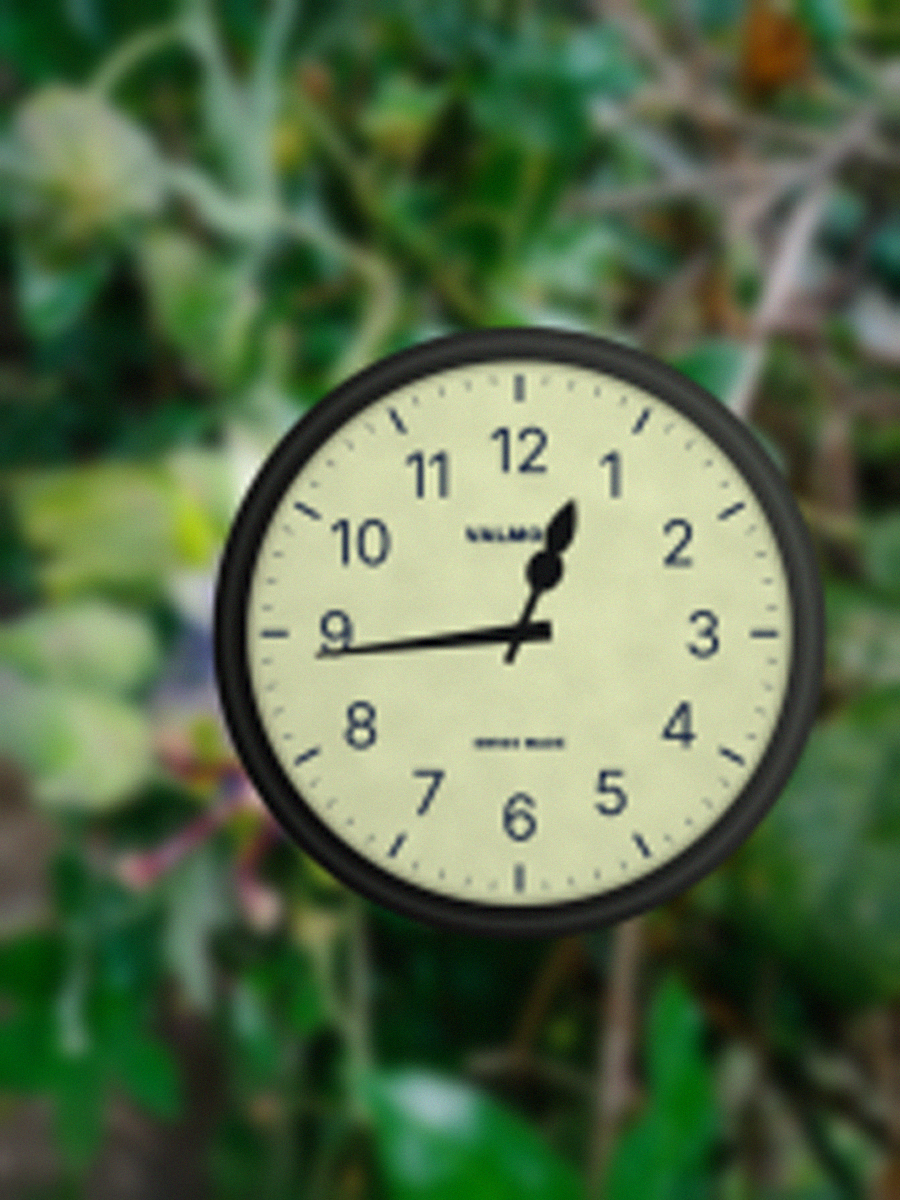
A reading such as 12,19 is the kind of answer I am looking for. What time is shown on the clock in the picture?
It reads 12,44
